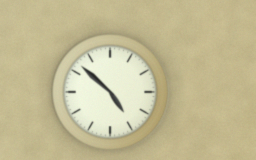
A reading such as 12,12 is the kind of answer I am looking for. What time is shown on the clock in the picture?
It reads 4,52
